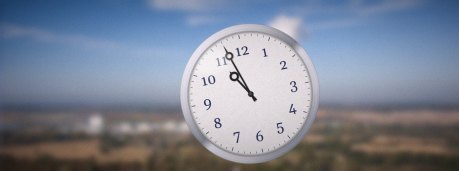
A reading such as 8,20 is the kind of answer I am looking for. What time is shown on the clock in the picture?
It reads 10,57
